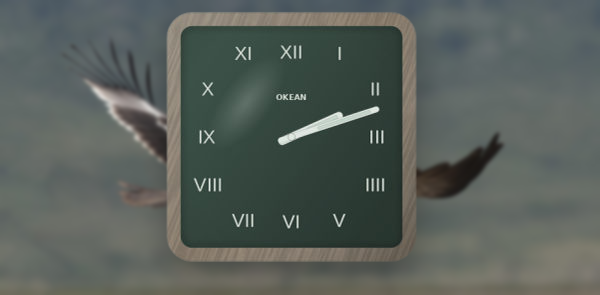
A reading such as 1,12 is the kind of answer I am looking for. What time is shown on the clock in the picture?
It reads 2,12
